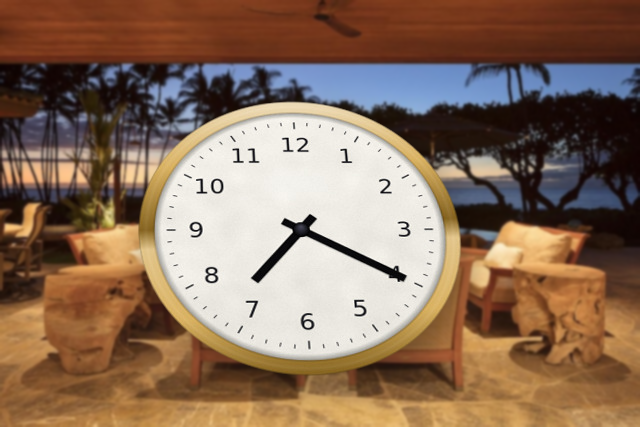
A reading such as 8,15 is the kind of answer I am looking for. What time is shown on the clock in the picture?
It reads 7,20
